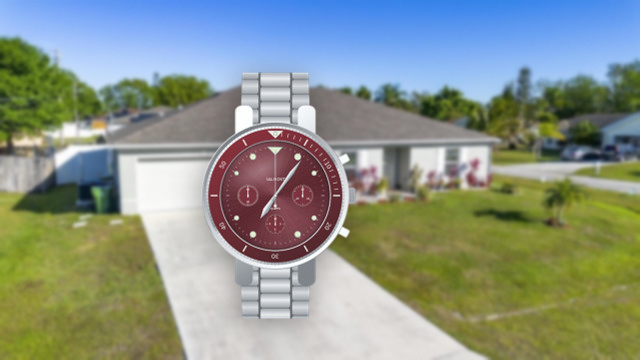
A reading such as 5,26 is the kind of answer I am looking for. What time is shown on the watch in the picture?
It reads 7,06
